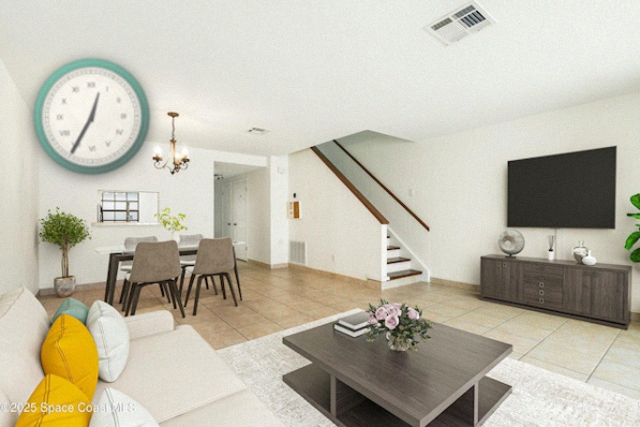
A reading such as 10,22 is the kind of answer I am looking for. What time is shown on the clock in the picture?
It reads 12,35
